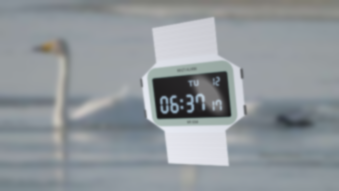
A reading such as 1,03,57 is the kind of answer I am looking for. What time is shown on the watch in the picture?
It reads 6,37,17
